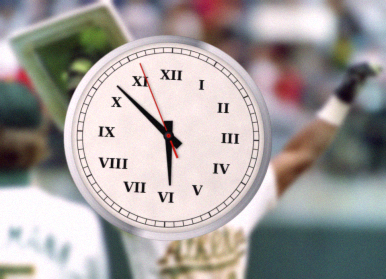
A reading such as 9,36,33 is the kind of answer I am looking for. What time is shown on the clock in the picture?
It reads 5,51,56
